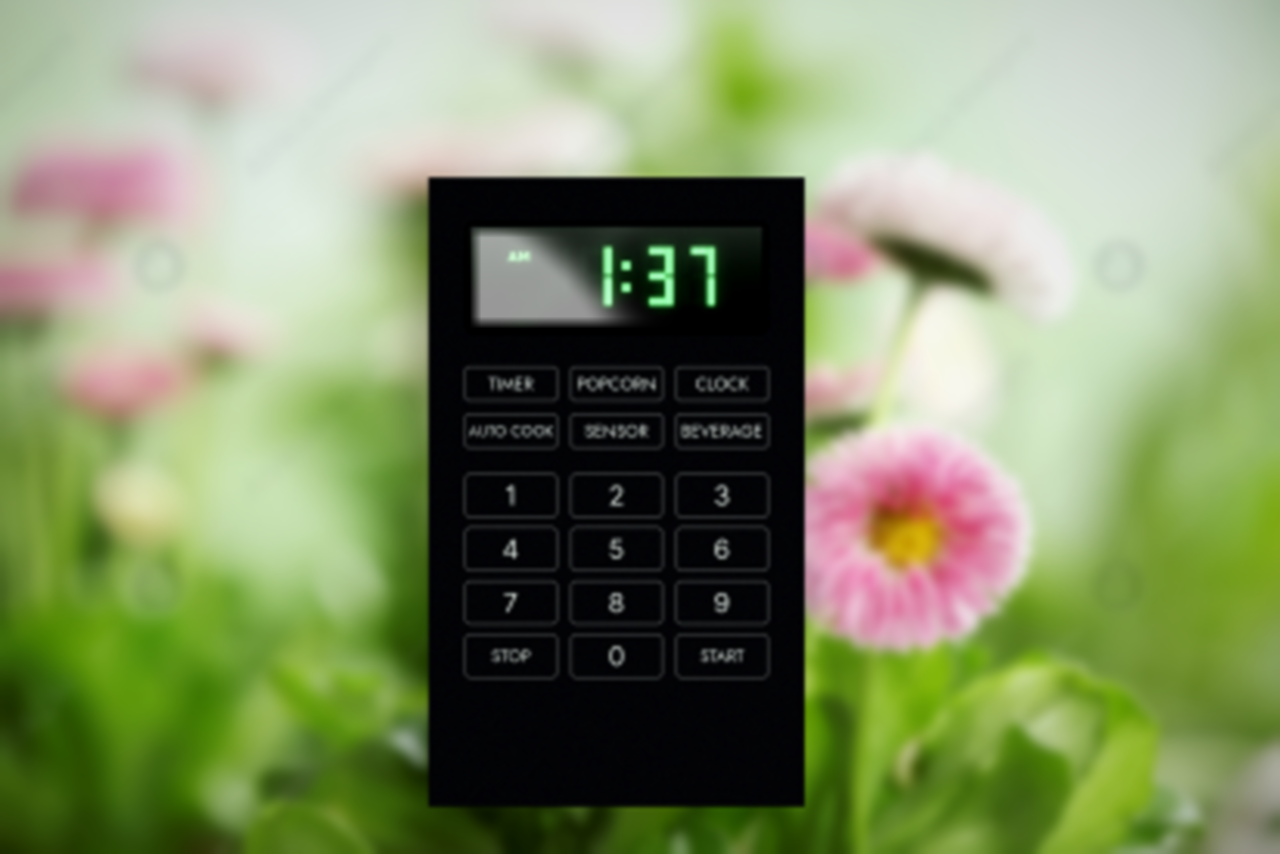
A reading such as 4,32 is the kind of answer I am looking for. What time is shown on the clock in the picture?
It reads 1,37
